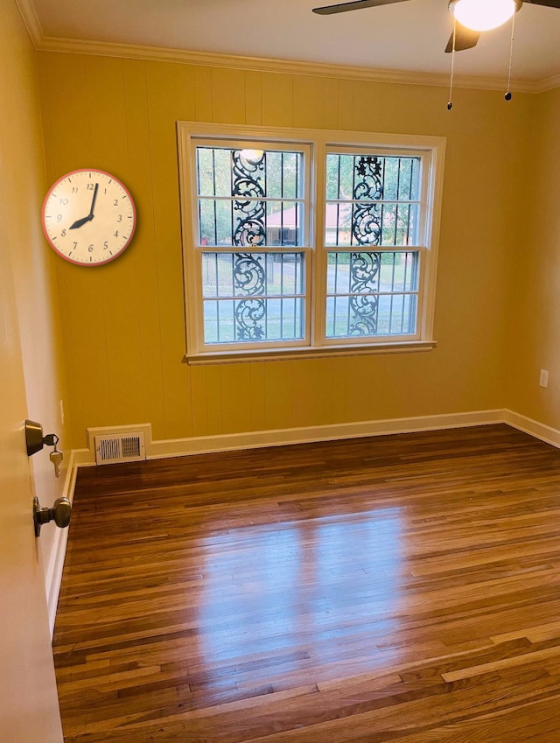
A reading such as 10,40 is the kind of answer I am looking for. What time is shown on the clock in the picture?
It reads 8,02
